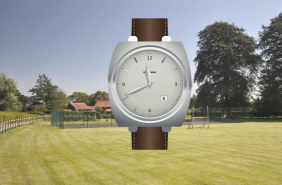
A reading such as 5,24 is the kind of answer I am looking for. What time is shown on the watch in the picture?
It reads 11,41
